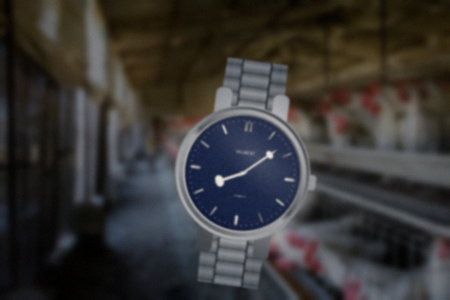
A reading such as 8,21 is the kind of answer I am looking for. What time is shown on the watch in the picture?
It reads 8,08
